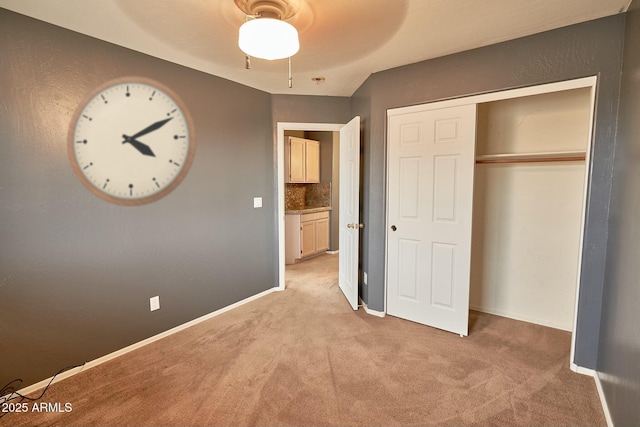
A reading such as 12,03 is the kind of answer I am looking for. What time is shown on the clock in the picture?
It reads 4,11
